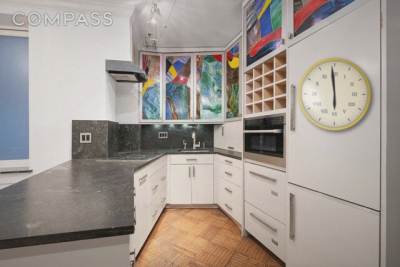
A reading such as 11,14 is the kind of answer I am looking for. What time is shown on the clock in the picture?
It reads 5,59
